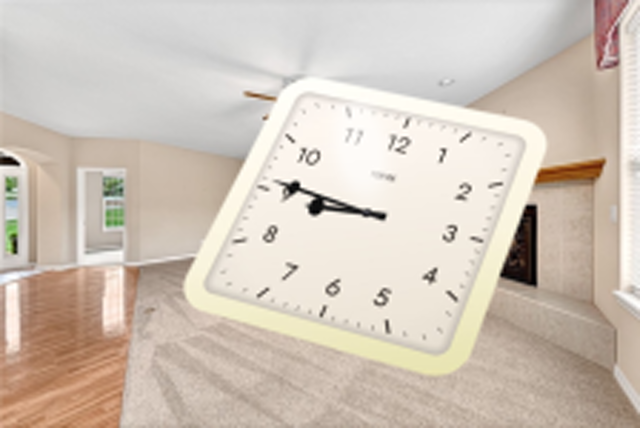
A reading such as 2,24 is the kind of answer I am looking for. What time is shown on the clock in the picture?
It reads 8,46
